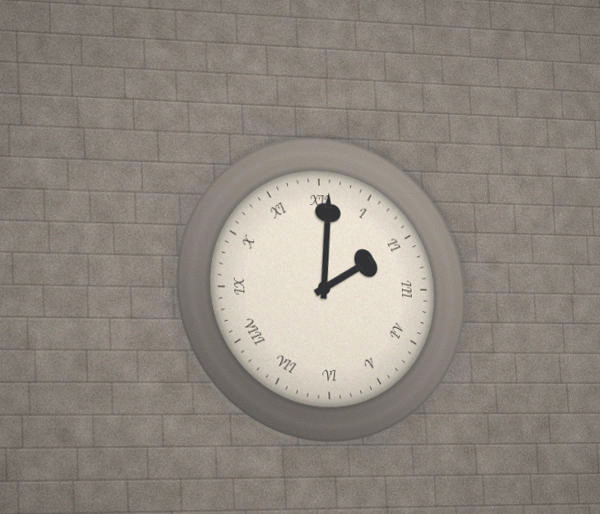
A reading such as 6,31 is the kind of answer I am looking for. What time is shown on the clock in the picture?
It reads 2,01
